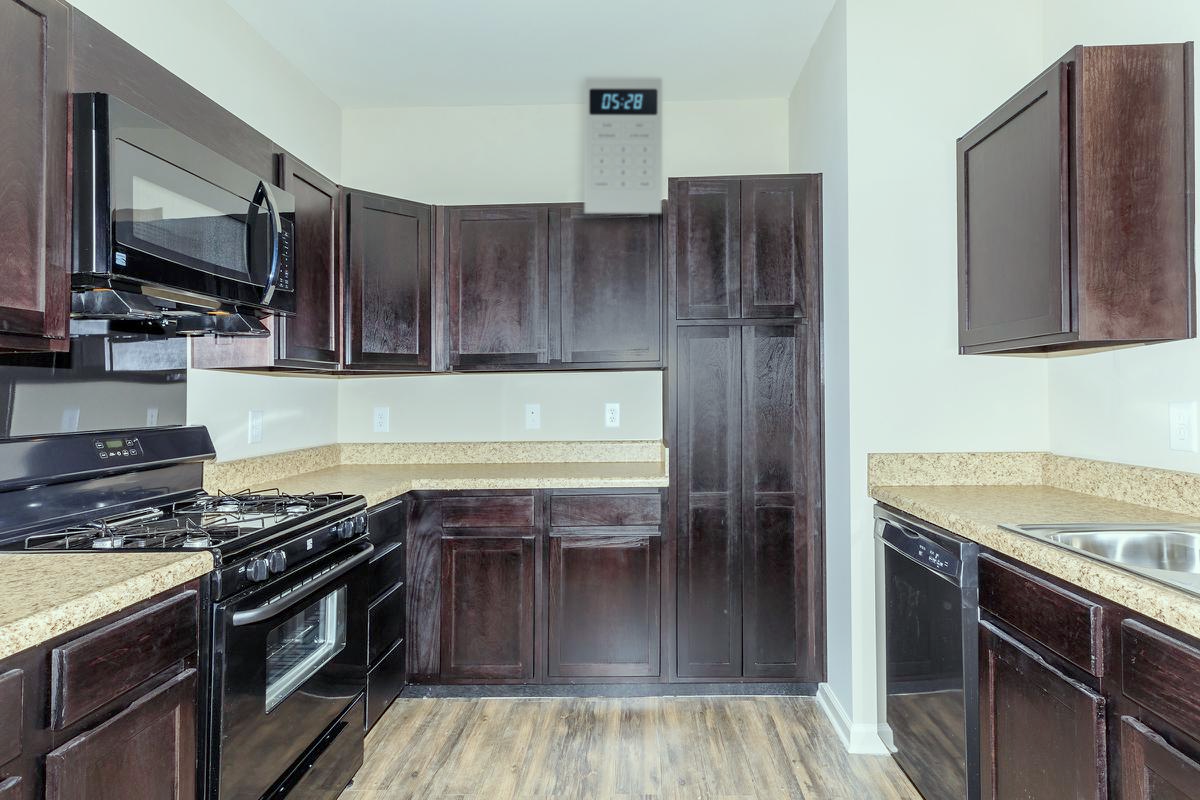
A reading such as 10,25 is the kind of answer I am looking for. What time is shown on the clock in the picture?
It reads 5,28
